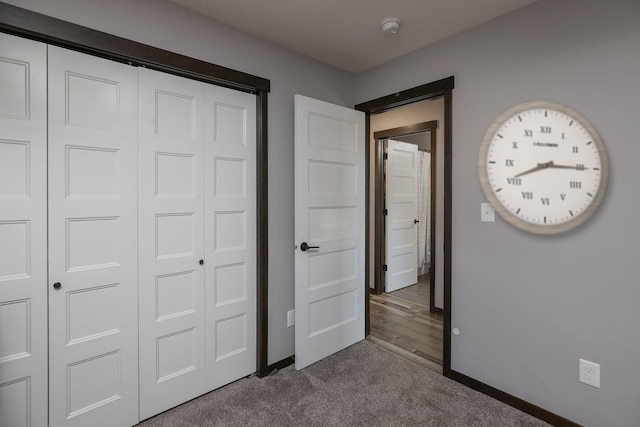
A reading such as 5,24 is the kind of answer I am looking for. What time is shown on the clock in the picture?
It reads 8,15
